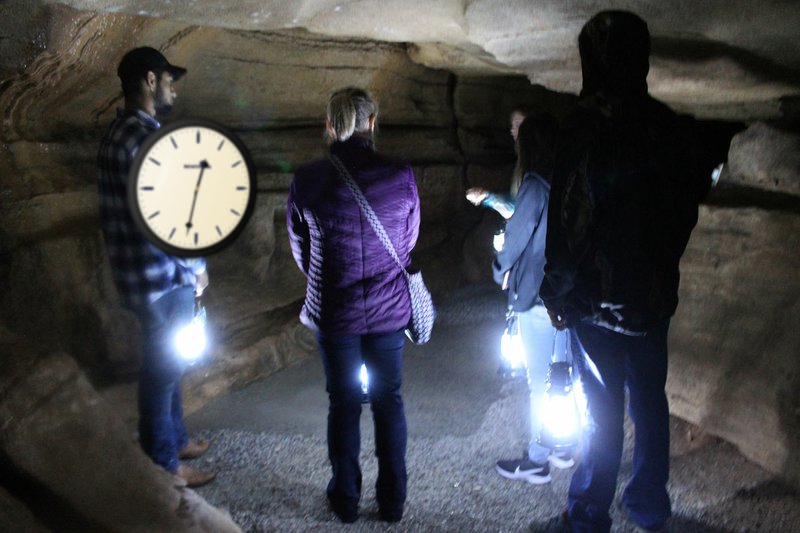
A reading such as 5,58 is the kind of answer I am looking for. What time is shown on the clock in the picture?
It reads 12,32
